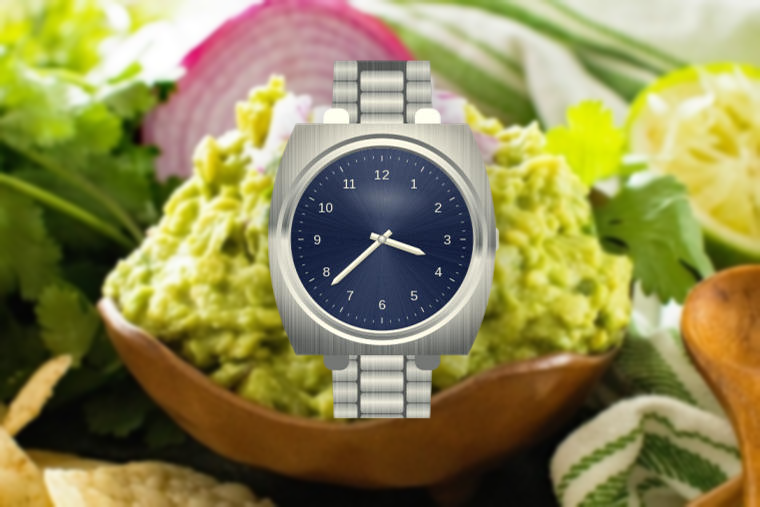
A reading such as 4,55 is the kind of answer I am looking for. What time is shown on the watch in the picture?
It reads 3,38
